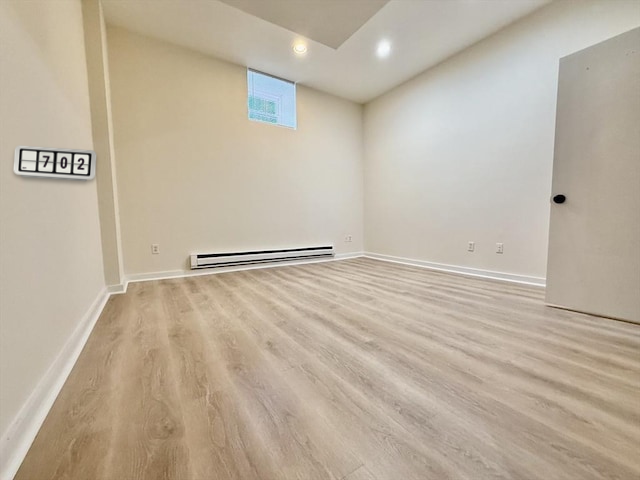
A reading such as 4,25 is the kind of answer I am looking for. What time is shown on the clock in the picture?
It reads 7,02
